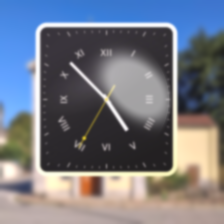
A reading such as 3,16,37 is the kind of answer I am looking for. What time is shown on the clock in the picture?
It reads 4,52,35
